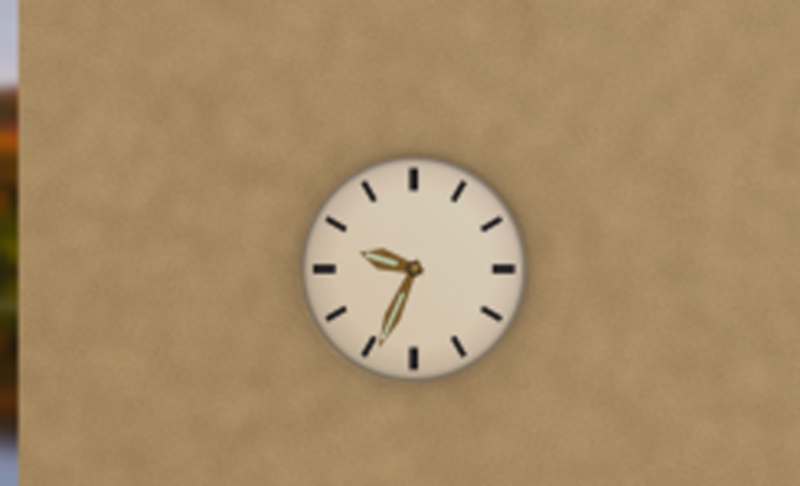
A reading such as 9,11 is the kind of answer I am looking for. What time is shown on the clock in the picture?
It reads 9,34
